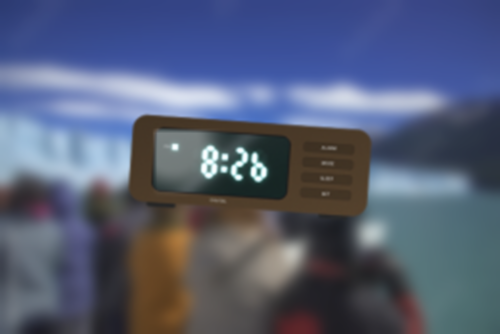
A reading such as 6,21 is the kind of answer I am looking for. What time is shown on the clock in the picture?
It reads 8,26
